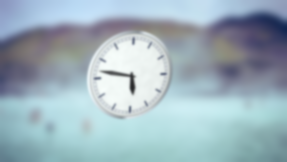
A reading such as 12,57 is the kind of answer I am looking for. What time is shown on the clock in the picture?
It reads 5,47
